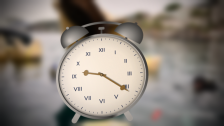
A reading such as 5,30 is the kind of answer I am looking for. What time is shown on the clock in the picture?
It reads 9,21
